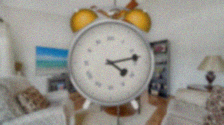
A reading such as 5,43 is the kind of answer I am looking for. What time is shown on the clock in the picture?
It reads 4,13
